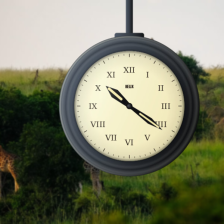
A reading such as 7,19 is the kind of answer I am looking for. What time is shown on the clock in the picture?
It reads 10,21
